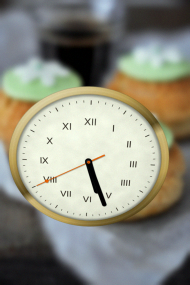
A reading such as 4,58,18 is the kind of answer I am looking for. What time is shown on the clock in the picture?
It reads 5,26,40
